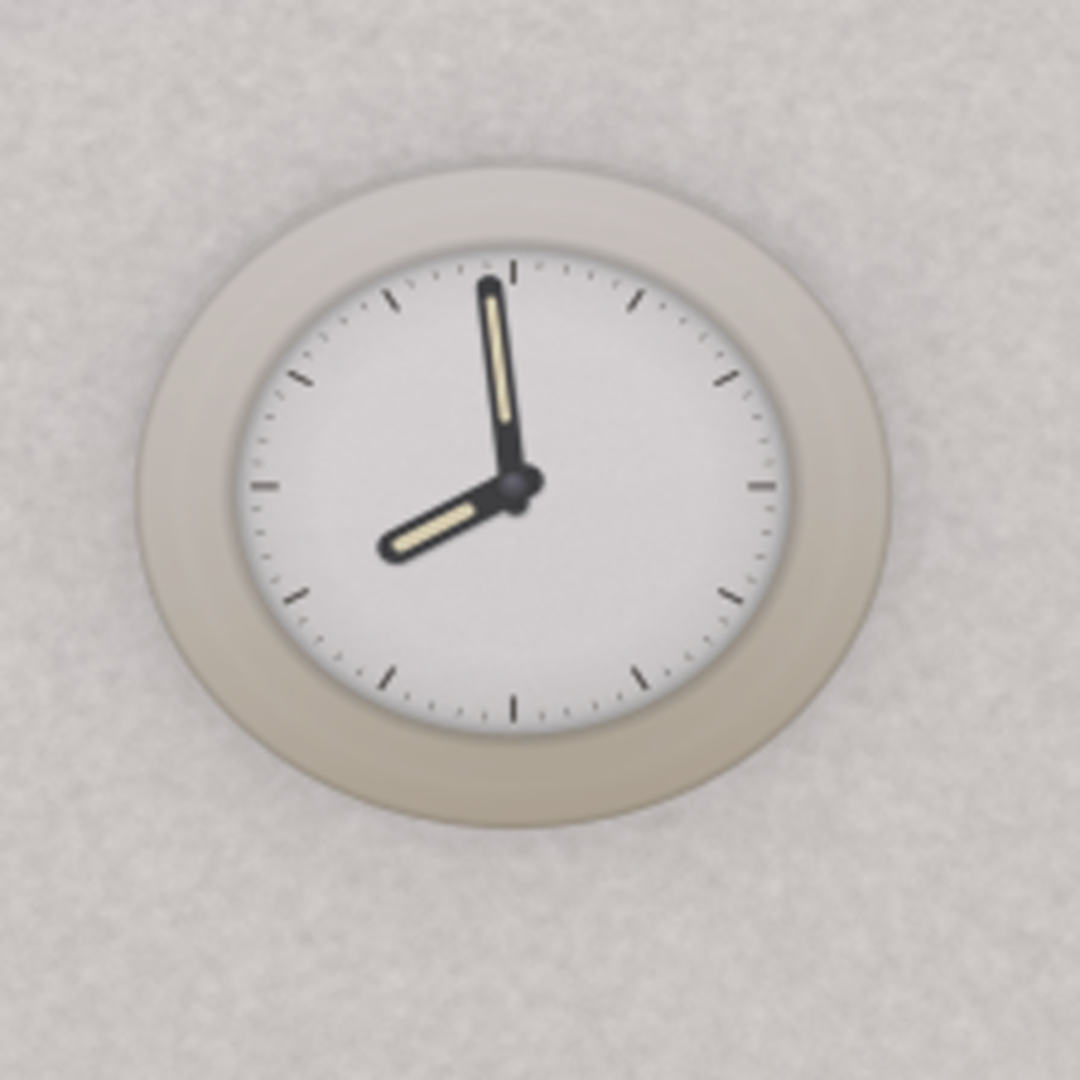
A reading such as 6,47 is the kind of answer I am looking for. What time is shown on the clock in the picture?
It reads 7,59
